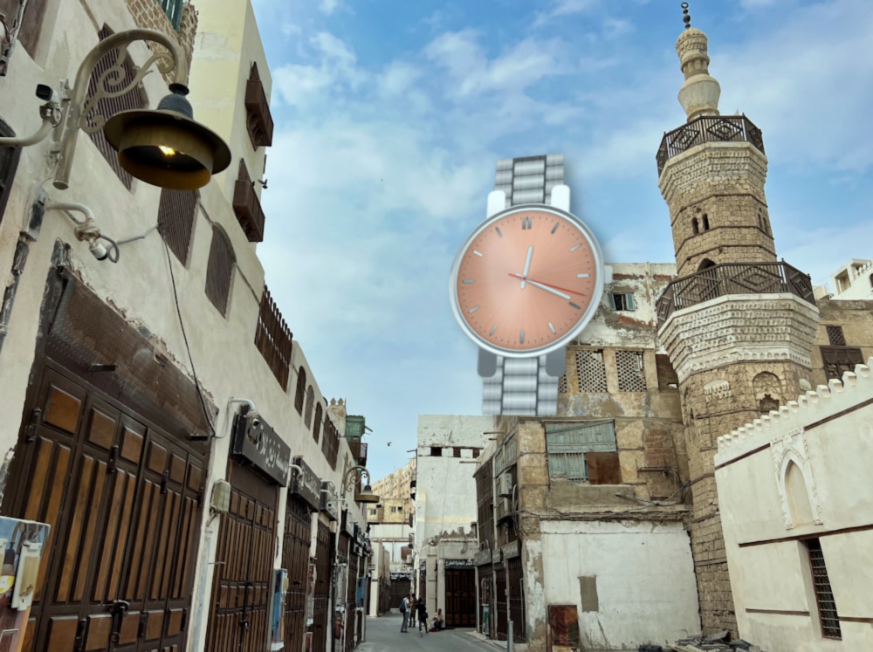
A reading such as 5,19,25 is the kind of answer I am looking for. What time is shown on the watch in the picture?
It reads 12,19,18
